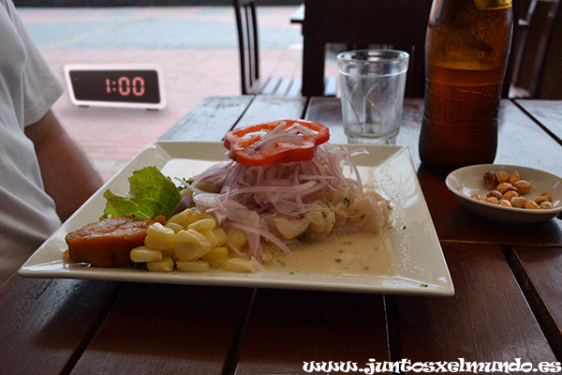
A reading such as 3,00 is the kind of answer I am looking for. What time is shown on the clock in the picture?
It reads 1,00
